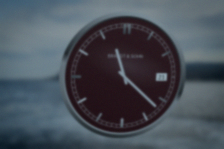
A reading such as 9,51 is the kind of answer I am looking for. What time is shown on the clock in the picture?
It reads 11,22
